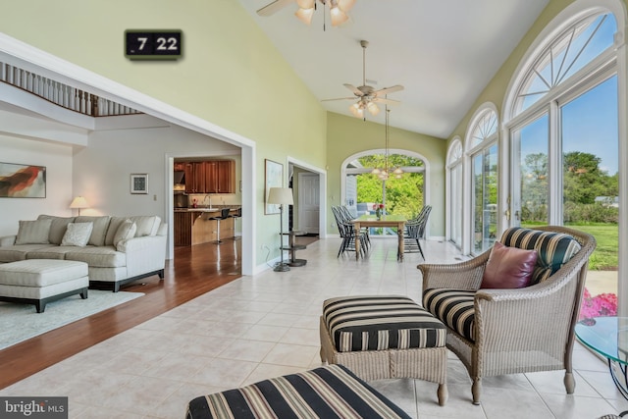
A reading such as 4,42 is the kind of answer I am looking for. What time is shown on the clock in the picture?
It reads 7,22
